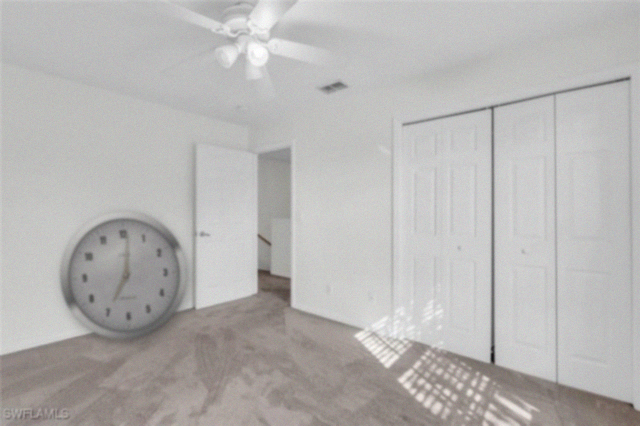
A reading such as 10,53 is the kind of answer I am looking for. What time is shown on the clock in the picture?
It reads 7,01
